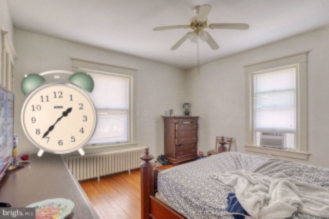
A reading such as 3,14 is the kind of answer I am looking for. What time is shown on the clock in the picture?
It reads 1,37
